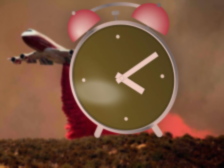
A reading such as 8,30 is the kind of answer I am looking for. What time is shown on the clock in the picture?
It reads 4,10
